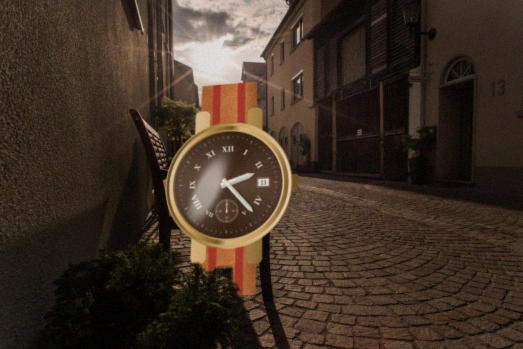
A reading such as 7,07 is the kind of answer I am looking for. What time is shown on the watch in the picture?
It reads 2,23
